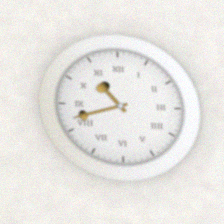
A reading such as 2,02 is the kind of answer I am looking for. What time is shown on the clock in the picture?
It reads 10,42
